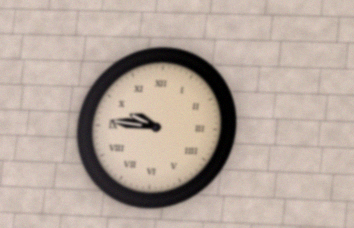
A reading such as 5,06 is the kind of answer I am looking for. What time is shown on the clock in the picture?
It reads 9,46
